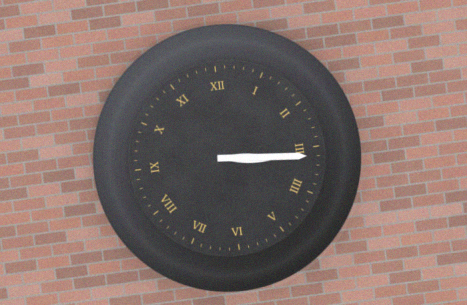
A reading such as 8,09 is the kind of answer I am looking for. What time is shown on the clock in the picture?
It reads 3,16
